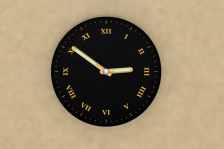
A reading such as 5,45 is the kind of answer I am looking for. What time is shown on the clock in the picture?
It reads 2,51
